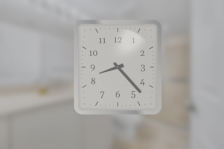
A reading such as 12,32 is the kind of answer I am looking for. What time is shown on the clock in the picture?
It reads 8,23
